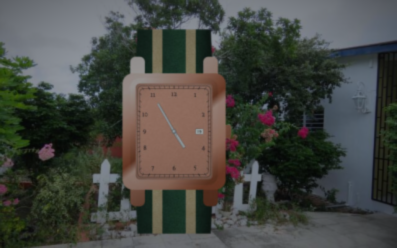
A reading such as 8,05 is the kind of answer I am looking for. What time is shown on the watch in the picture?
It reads 4,55
